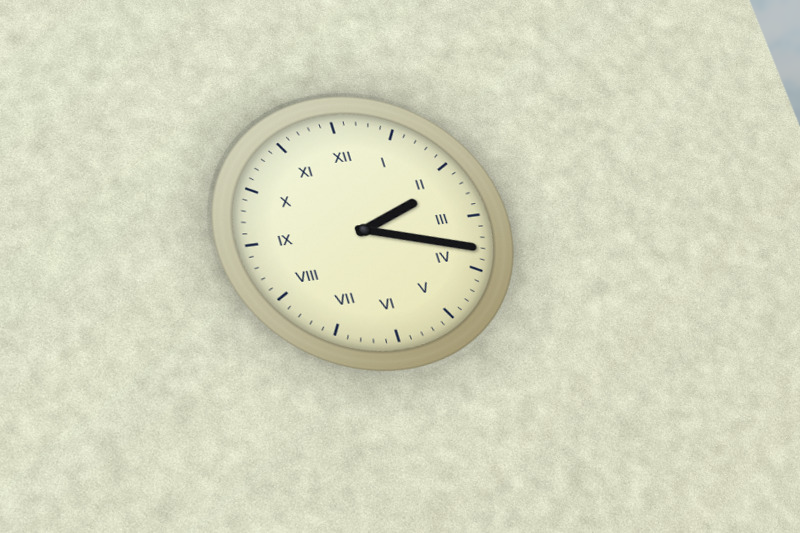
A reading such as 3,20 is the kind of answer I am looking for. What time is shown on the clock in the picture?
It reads 2,18
